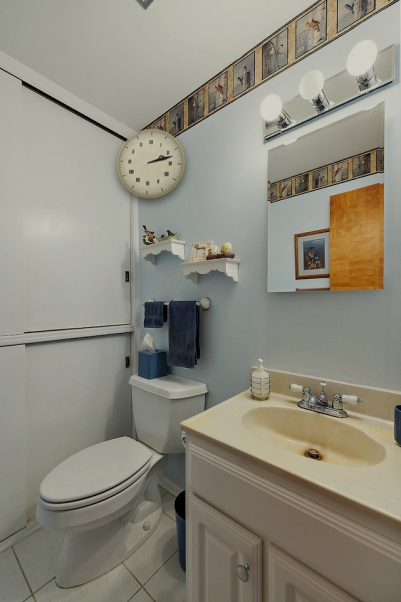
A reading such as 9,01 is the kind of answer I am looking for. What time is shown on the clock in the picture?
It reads 2,12
